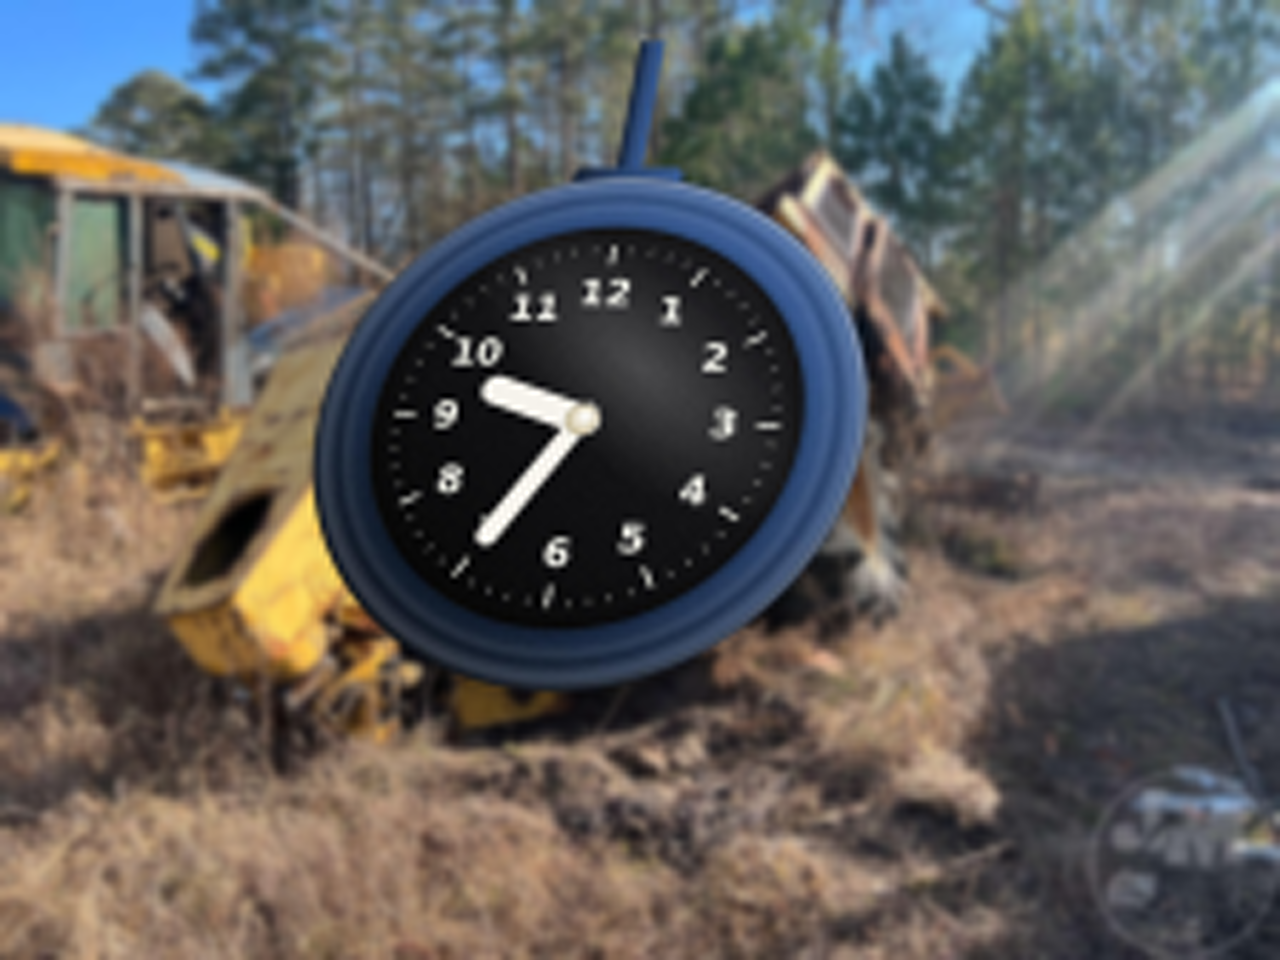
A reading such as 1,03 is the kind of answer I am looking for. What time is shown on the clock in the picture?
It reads 9,35
